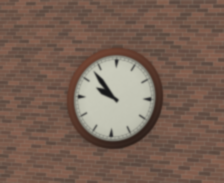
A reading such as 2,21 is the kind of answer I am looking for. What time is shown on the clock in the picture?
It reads 9,53
